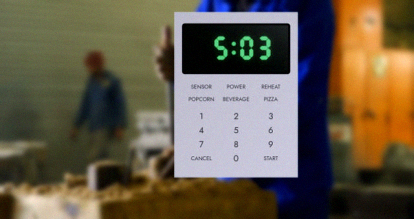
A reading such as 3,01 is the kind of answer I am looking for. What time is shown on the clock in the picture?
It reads 5,03
